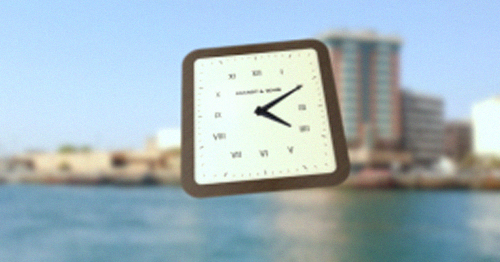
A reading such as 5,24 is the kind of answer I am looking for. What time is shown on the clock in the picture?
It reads 4,10
